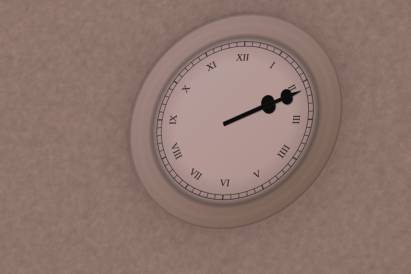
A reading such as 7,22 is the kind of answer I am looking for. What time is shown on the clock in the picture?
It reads 2,11
